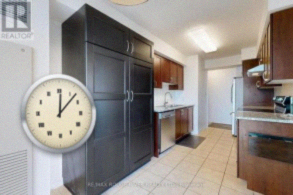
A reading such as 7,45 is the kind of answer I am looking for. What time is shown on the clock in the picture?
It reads 12,07
